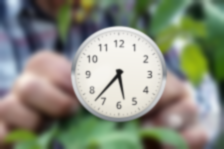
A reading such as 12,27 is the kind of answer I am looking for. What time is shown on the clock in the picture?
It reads 5,37
